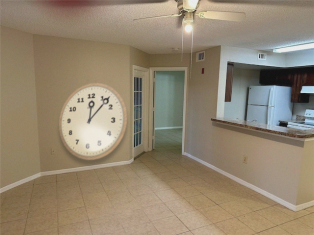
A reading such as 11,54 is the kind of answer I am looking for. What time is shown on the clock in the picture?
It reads 12,07
